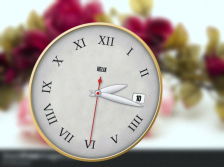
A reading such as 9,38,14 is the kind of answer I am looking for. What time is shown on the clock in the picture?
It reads 2,16,30
